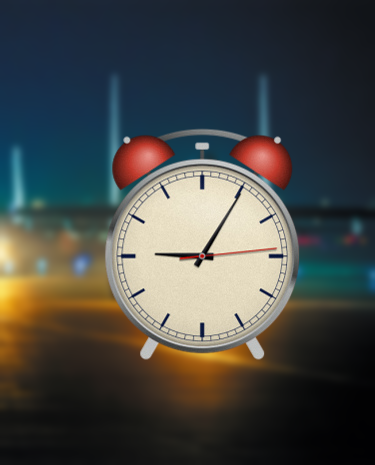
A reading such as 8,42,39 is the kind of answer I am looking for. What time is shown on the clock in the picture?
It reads 9,05,14
